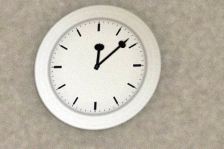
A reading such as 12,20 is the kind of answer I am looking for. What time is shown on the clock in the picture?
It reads 12,08
